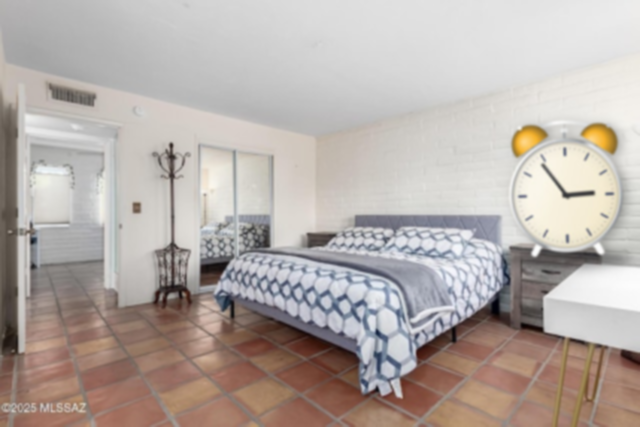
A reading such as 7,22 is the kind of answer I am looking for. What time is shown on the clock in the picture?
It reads 2,54
